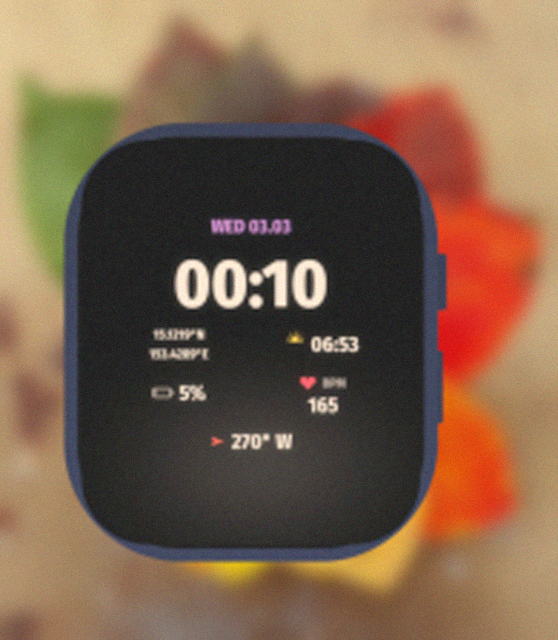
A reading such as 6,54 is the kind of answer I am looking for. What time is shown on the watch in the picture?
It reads 0,10
